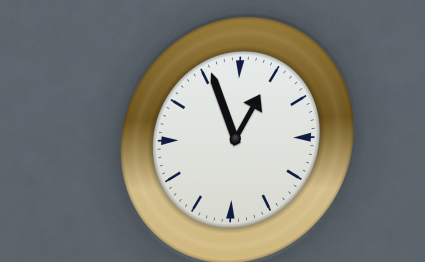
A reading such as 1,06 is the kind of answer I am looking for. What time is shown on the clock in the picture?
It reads 12,56
